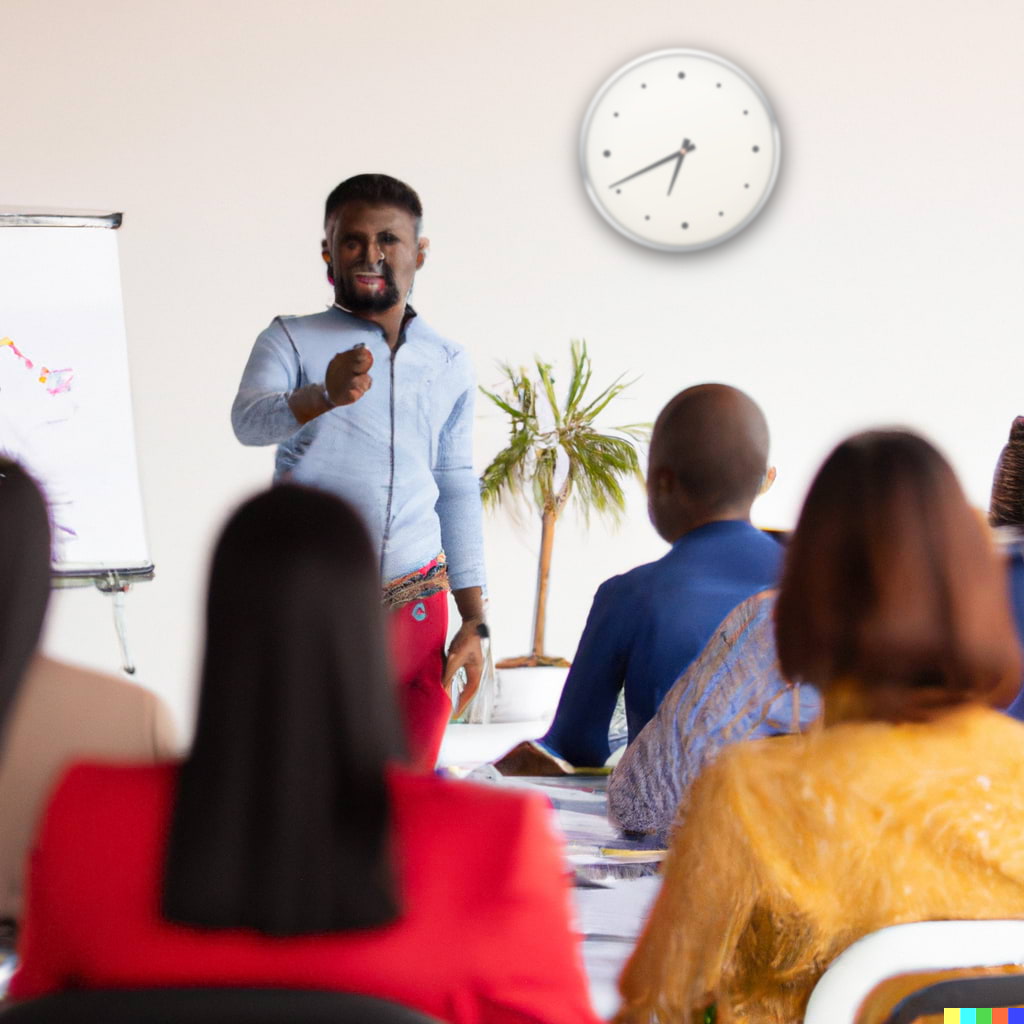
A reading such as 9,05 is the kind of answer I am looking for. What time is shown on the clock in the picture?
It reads 6,41
